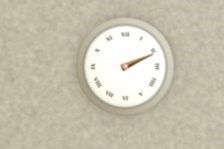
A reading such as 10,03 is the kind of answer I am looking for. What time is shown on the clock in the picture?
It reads 2,11
